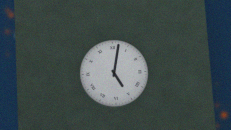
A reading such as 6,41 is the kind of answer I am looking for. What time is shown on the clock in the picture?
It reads 5,02
